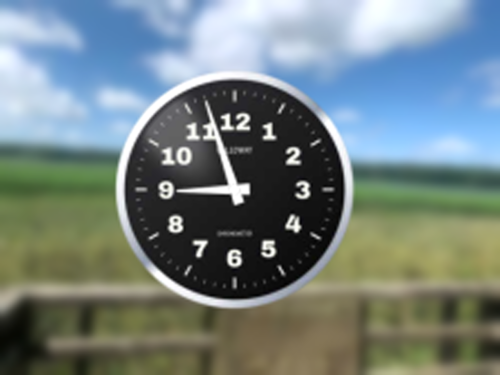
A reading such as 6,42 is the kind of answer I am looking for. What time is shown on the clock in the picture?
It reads 8,57
